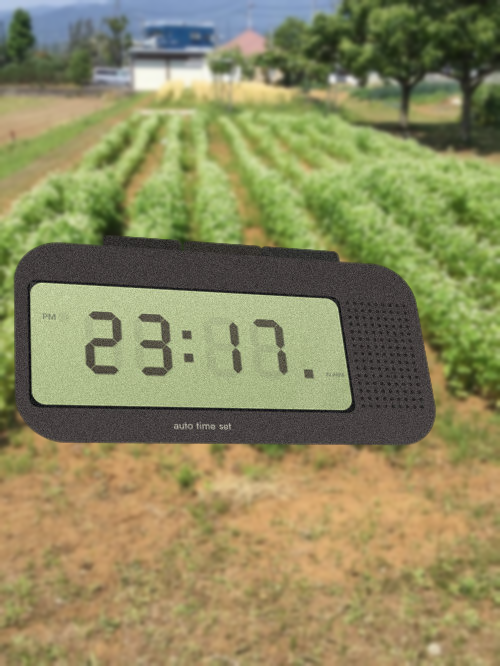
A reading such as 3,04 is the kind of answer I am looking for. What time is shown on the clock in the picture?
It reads 23,17
